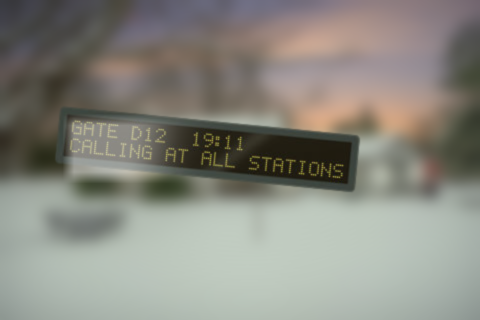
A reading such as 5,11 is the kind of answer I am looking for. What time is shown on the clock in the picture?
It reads 19,11
